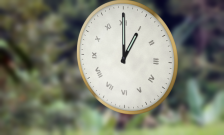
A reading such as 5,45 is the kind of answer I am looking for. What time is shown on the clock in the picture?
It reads 1,00
